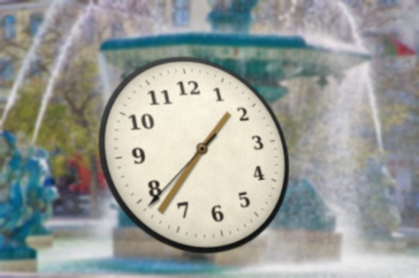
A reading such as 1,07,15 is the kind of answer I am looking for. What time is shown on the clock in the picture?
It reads 1,37,39
